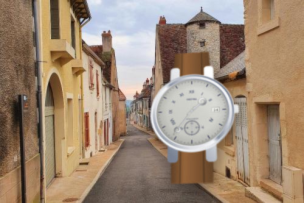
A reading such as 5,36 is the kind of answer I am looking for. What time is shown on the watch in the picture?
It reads 1,36
